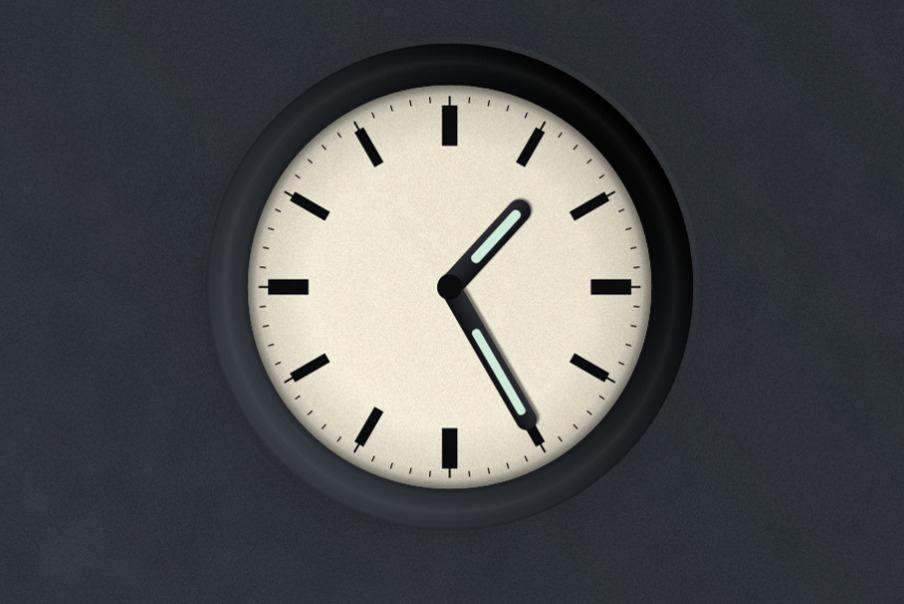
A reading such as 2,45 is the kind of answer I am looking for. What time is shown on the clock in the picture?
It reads 1,25
